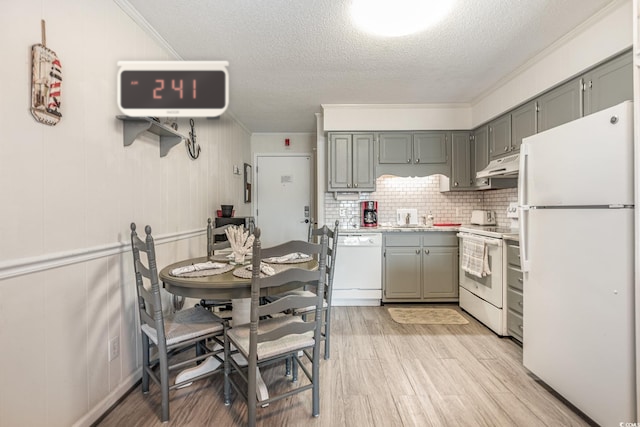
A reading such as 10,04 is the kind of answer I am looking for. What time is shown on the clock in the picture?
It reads 2,41
